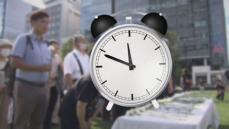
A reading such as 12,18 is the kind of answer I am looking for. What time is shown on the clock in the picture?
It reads 11,49
